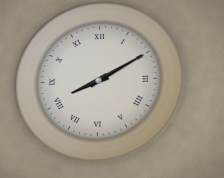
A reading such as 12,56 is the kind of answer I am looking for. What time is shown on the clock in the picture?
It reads 8,10
